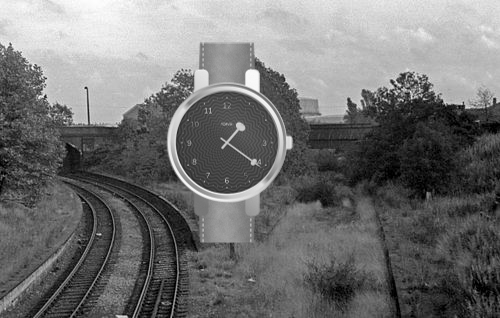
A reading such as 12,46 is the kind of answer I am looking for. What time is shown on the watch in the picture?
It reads 1,21
